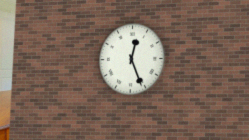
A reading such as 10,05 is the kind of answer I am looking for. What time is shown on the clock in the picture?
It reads 12,26
